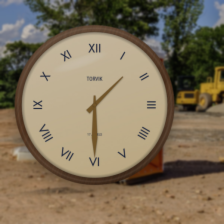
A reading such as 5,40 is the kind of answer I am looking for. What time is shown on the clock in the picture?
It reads 1,30
